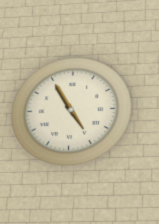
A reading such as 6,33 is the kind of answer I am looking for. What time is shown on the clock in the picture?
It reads 4,55
